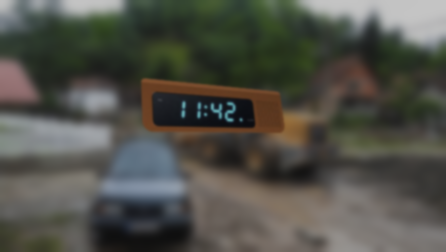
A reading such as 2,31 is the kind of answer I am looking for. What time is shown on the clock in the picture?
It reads 11,42
